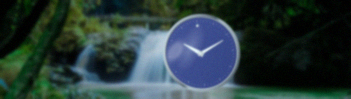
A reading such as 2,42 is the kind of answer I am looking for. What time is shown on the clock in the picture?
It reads 10,11
